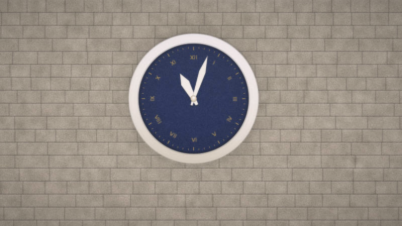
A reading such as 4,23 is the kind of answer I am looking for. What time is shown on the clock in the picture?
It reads 11,03
